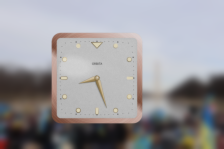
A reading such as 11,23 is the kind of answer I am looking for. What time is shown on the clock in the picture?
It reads 8,27
